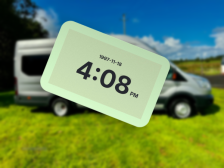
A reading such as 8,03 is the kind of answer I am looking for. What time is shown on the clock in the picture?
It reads 4,08
